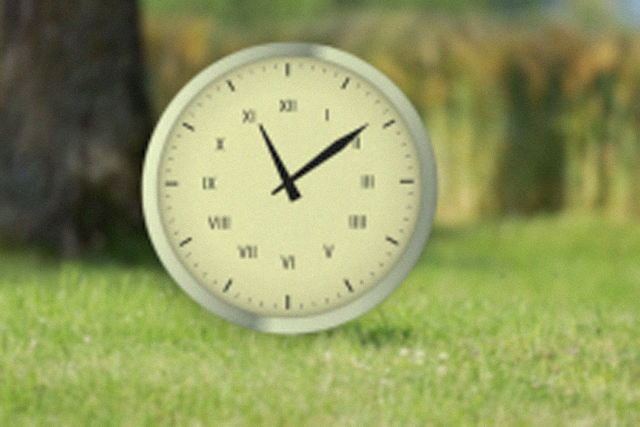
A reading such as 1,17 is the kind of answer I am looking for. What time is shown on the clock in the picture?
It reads 11,09
